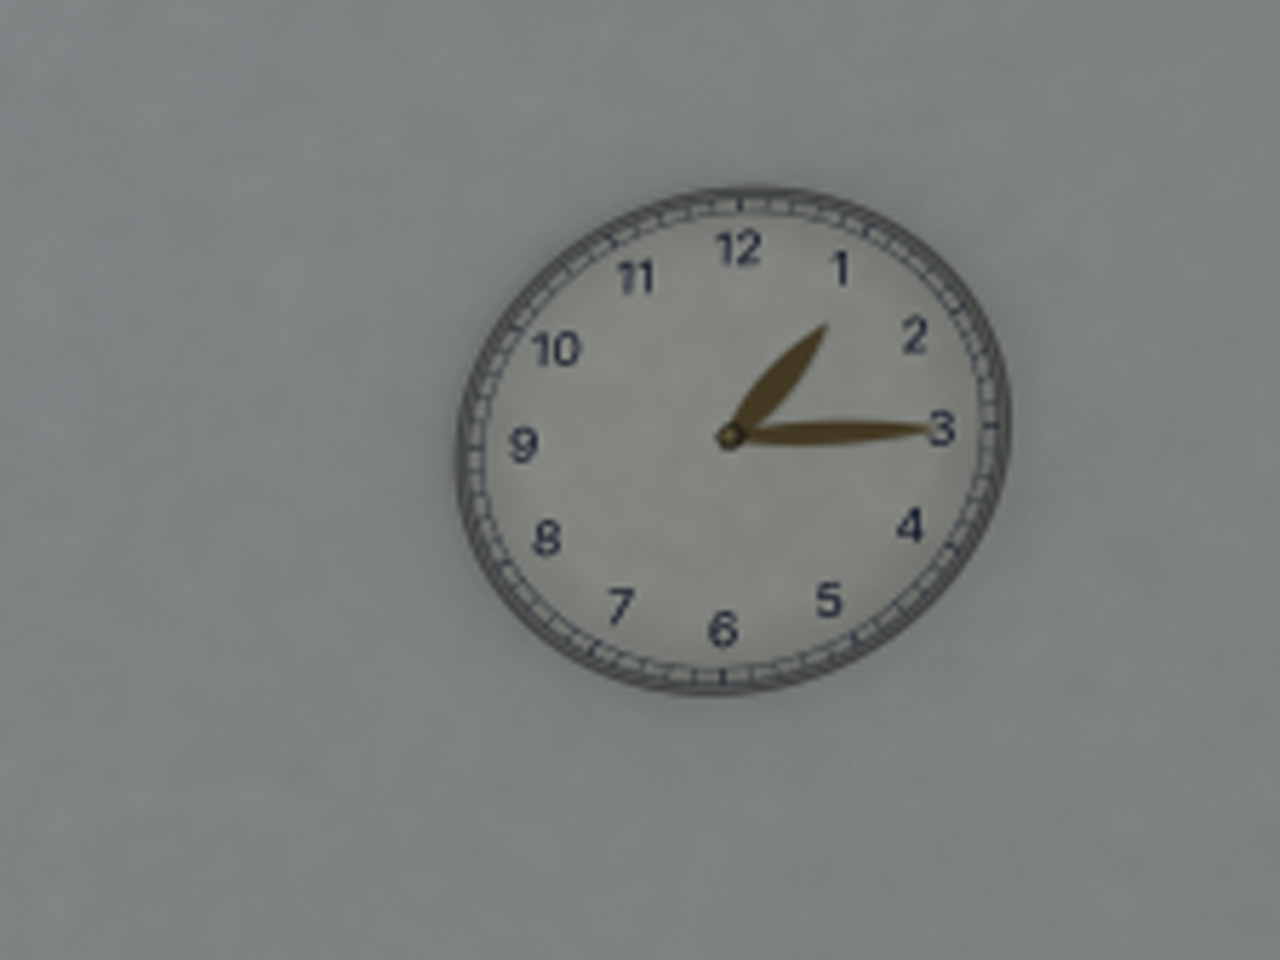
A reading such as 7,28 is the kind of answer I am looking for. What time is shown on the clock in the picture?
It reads 1,15
